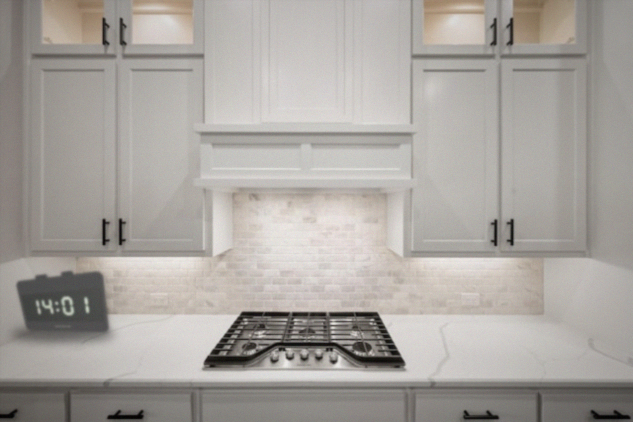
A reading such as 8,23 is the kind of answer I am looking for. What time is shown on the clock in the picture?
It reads 14,01
